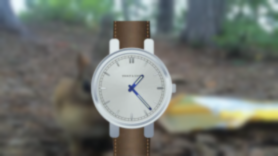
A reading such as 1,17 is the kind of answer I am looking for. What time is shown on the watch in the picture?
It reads 1,23
